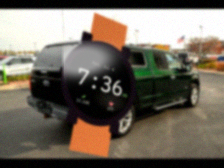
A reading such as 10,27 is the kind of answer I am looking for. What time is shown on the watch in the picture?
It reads 7,36
